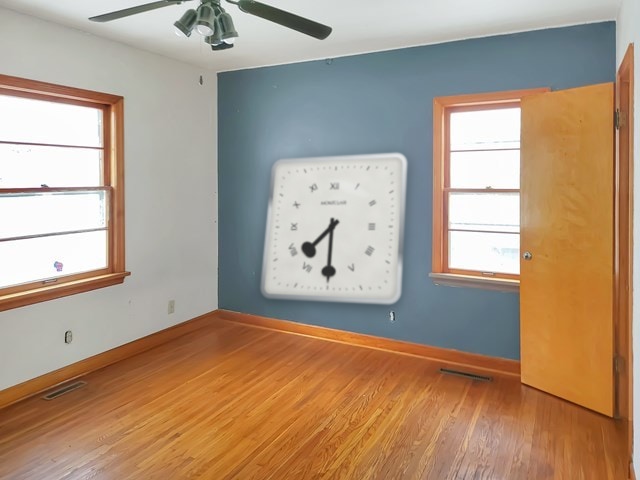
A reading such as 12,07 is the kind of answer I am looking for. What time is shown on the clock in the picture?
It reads 7,30
